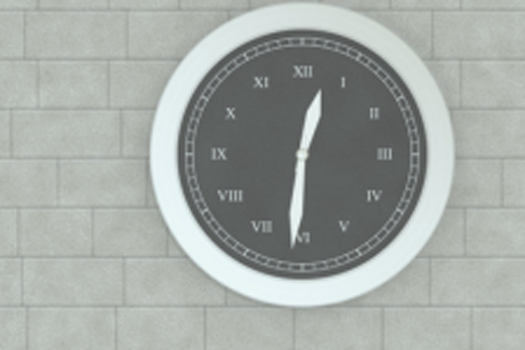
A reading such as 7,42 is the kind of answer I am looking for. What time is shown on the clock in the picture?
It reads 12,31
